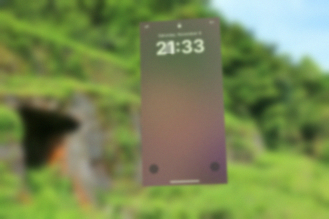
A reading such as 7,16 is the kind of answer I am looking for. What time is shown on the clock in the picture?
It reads 21,33
